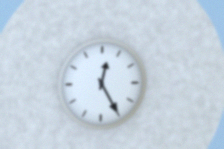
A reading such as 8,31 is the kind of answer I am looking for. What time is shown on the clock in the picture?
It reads 12,25
